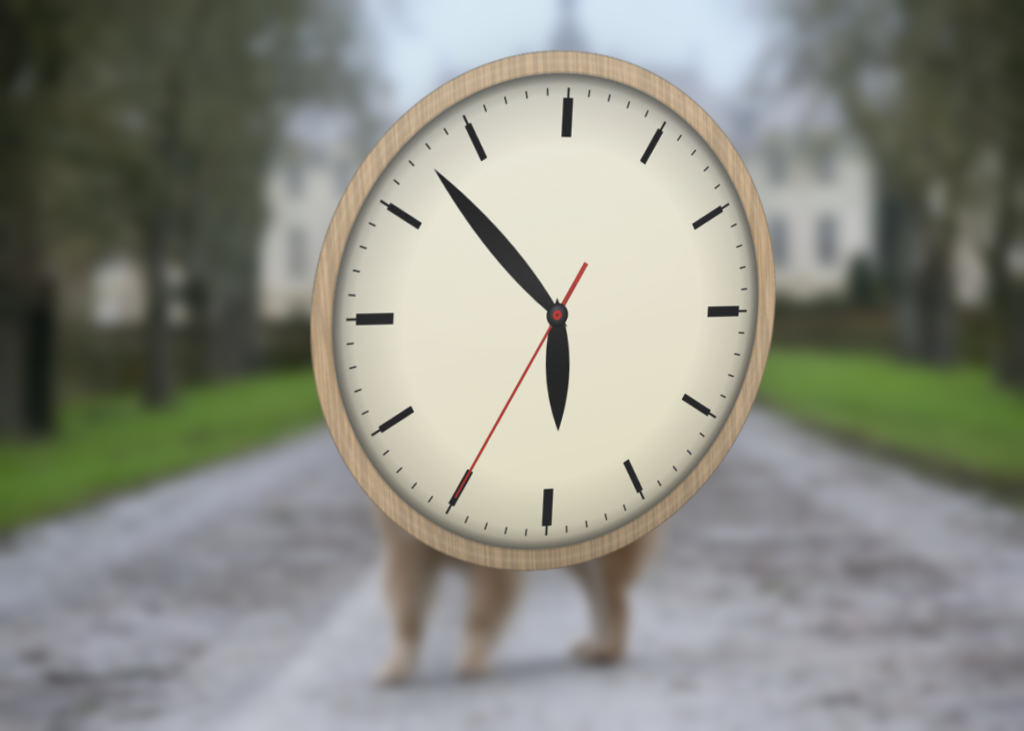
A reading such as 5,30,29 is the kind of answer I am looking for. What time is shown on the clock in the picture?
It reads 5,52,35
